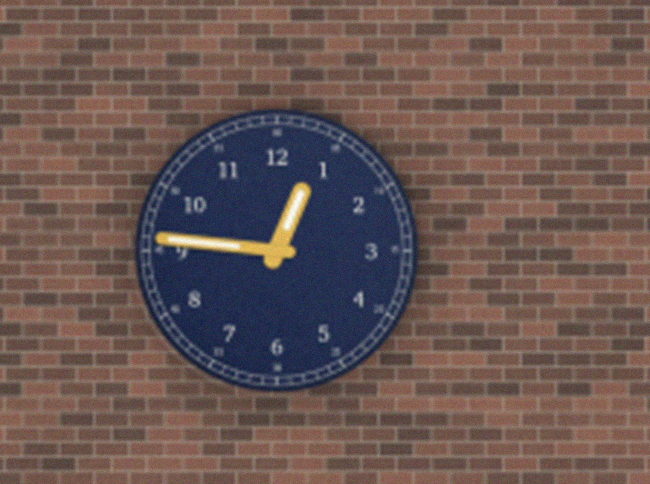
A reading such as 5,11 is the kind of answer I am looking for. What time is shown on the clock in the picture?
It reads 12,46
